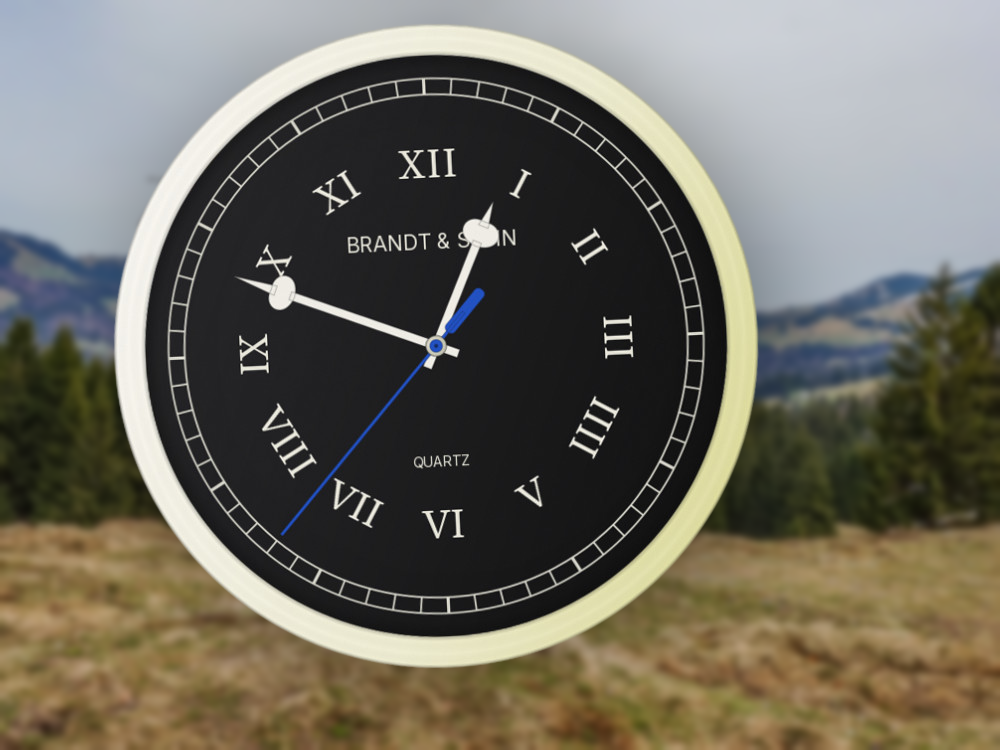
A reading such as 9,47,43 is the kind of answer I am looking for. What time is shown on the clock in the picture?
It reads 12,48,37
